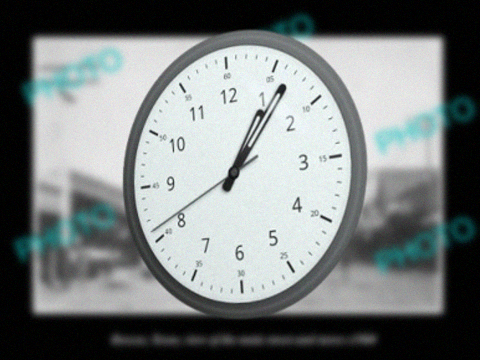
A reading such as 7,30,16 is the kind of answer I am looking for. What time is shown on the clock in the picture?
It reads 1,06,41
